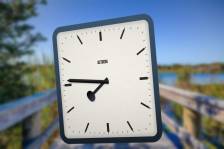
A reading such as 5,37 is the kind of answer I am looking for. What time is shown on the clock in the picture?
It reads 7,46
